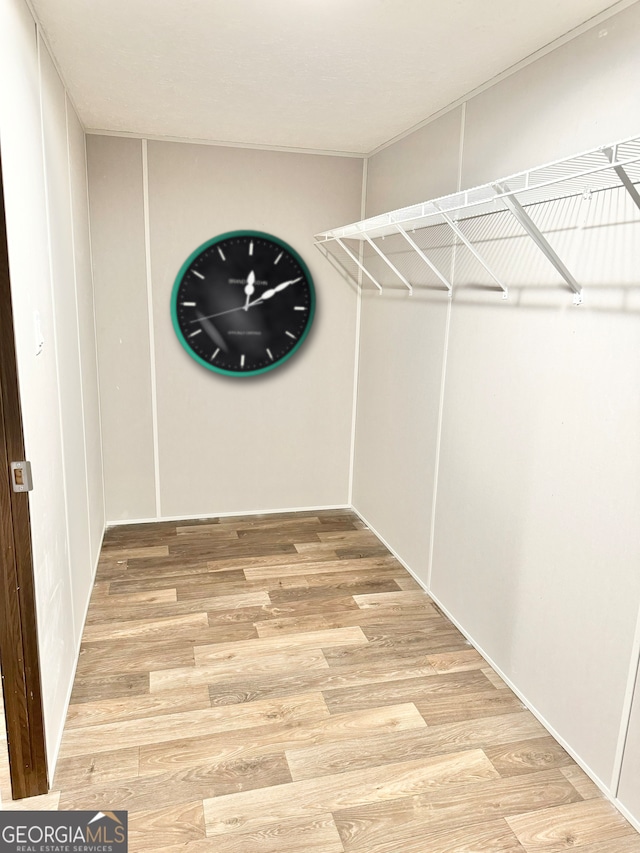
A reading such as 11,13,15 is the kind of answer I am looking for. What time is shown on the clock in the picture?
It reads 12,09,42
